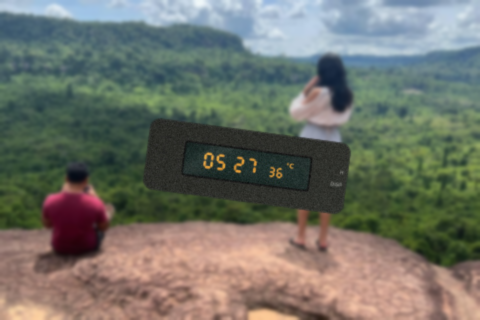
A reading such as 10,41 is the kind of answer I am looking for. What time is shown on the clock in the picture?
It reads 5,27
